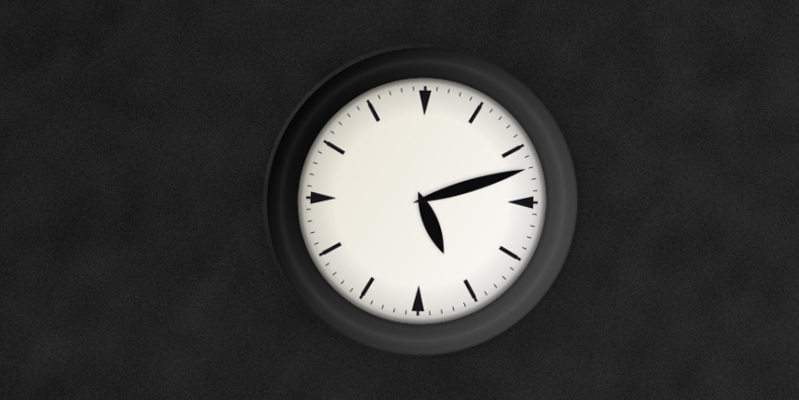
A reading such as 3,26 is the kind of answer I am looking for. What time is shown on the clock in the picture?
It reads 5,12
